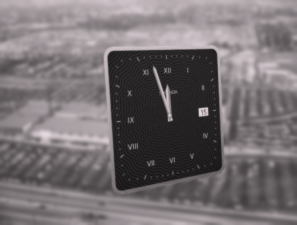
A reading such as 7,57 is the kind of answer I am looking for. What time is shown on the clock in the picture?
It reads 11,57
